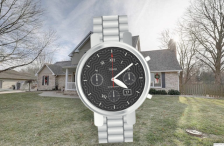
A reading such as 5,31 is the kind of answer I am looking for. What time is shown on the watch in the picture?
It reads 4,09
